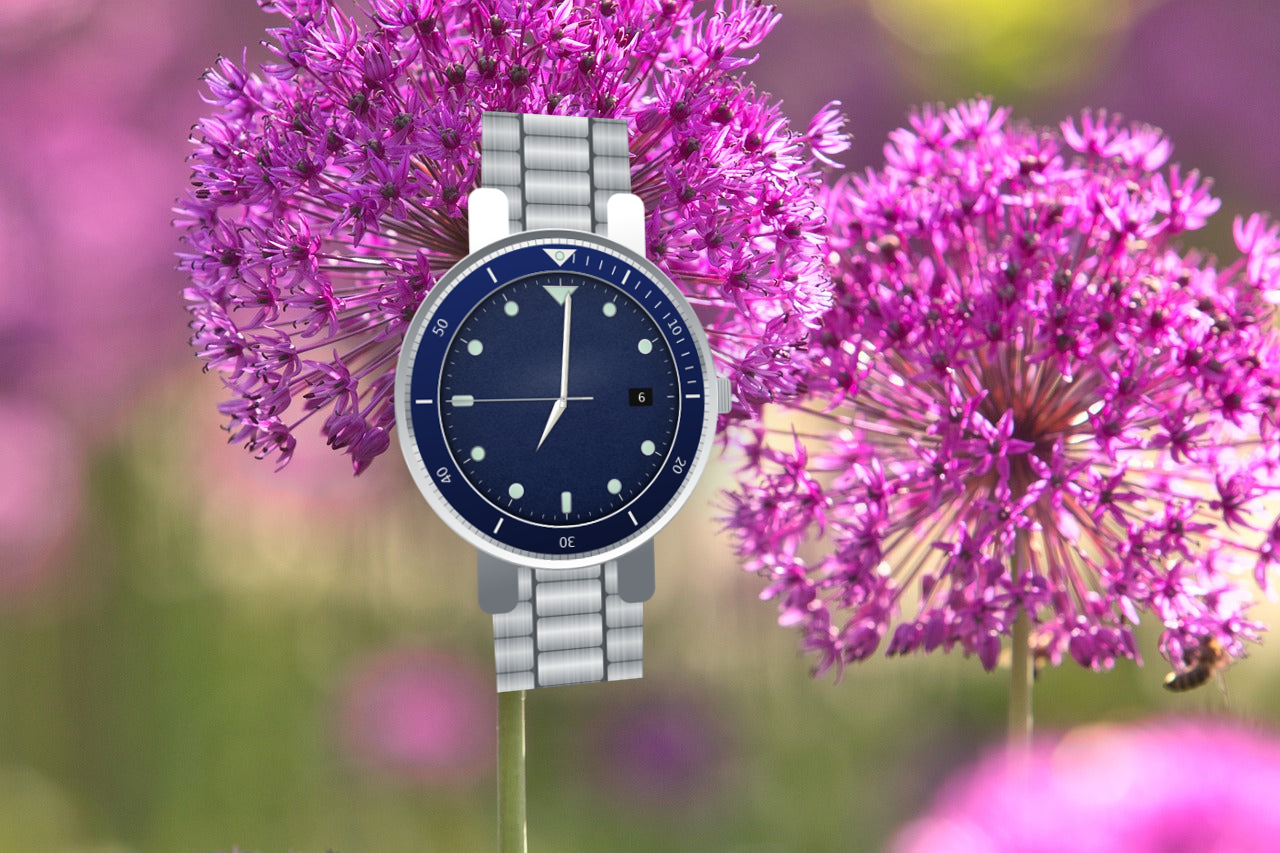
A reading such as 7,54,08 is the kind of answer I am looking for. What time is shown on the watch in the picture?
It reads 7,00,45
